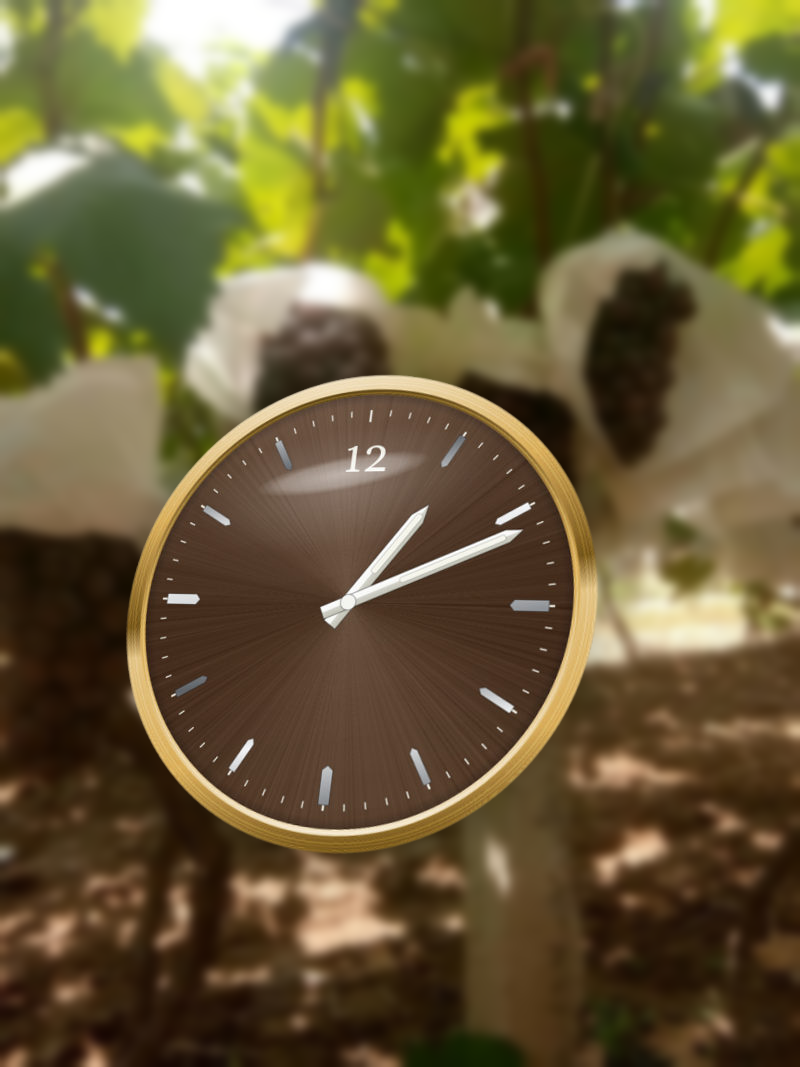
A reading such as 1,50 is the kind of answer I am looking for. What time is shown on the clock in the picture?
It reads 1,11
